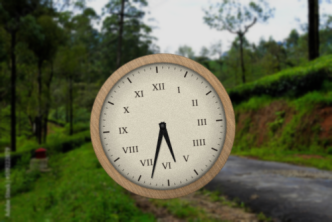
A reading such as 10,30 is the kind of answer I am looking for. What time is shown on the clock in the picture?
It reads 5,33
